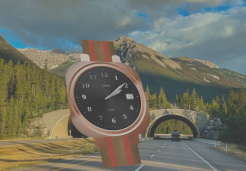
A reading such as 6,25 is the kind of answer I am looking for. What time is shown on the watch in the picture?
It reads 2,09
